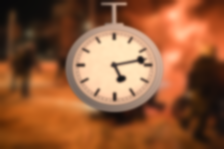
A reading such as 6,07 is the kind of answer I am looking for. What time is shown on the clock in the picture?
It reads 5,13
